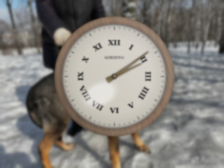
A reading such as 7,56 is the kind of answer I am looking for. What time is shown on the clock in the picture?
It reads 2,09
